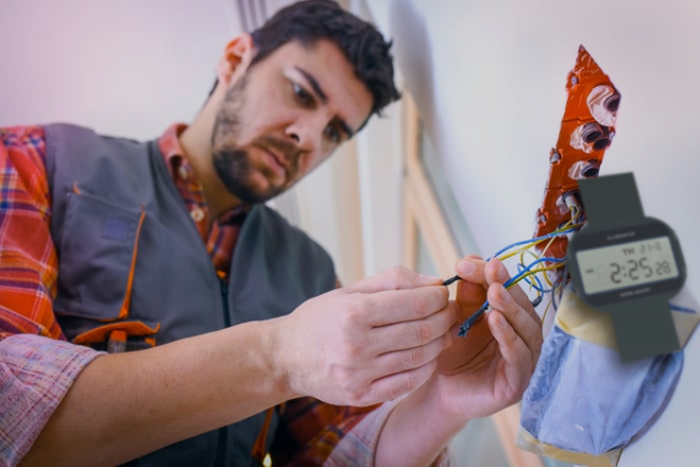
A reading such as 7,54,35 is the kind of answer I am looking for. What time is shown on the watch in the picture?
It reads 2,25,28
